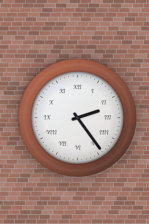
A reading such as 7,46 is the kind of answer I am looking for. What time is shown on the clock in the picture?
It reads 2,24
